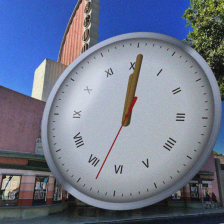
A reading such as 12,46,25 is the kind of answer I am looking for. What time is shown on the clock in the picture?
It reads 12,00,33
